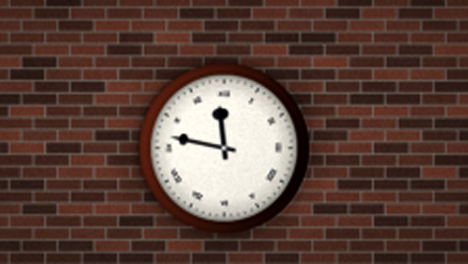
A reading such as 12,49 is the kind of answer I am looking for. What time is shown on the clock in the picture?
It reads 11,47
